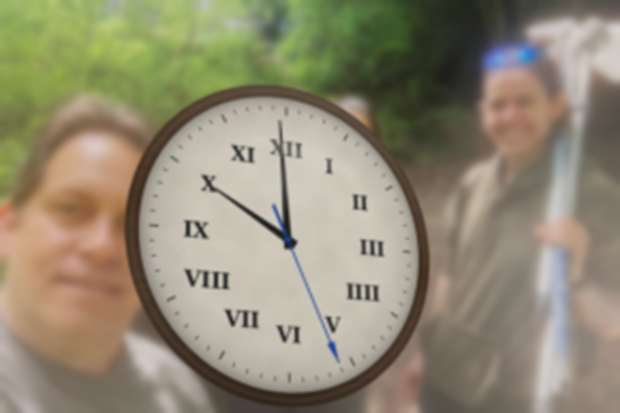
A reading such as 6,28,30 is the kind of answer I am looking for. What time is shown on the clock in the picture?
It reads 9,59,26
